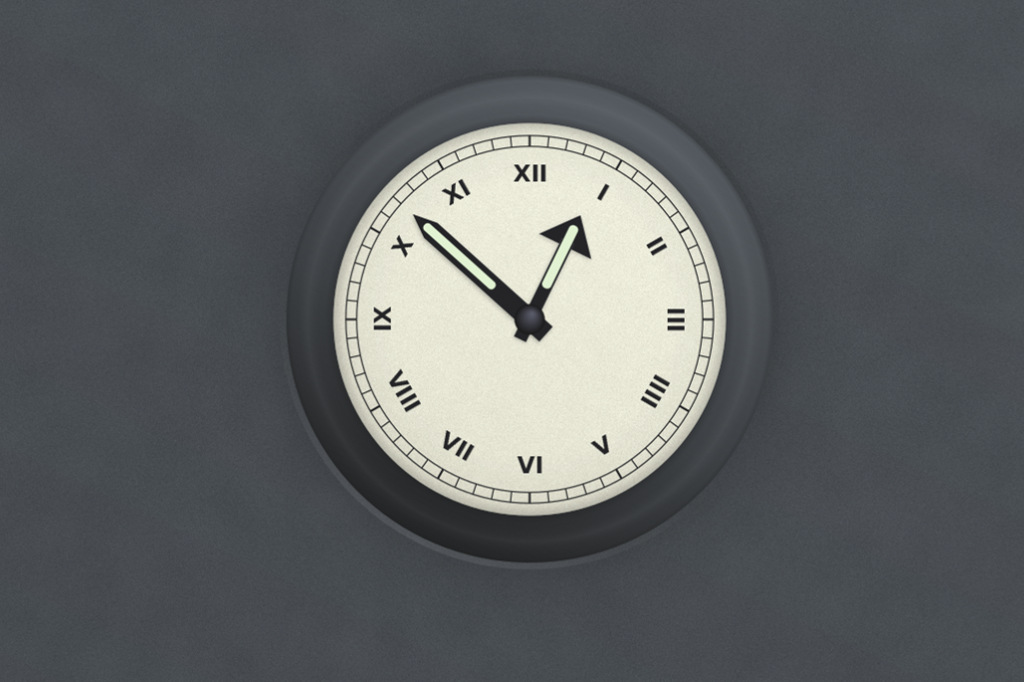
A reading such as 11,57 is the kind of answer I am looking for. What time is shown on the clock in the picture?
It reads 12,52
